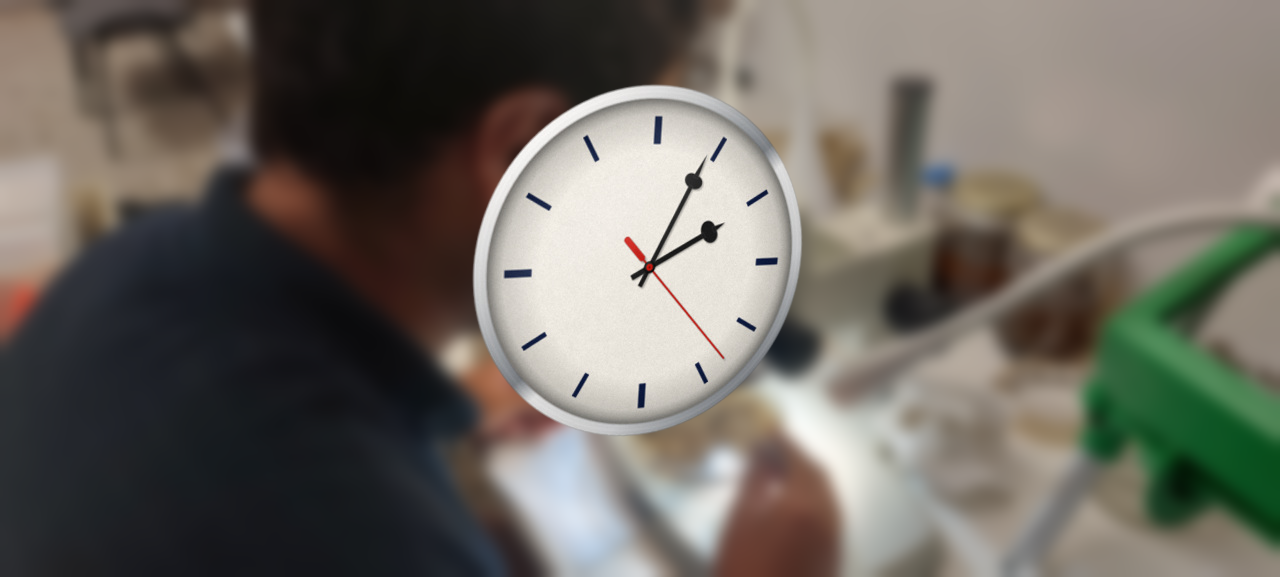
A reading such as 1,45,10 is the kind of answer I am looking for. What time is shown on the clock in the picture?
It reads 2,04,23
